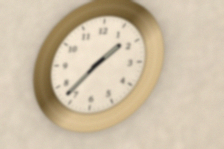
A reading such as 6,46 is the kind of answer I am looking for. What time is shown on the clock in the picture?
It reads 1,37
